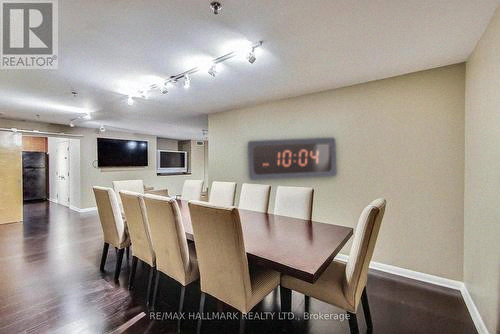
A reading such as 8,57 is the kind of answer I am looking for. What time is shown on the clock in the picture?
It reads 10,04
